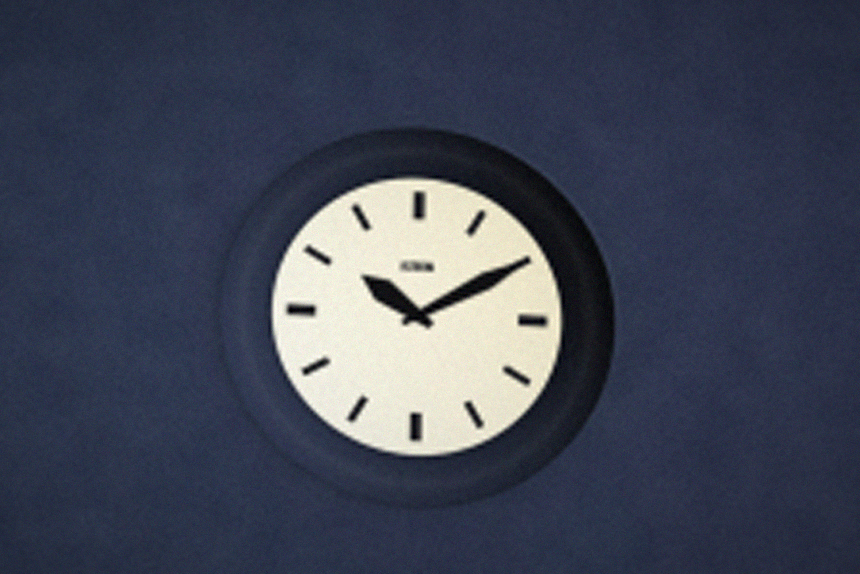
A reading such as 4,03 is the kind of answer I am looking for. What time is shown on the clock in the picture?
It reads 10,10
